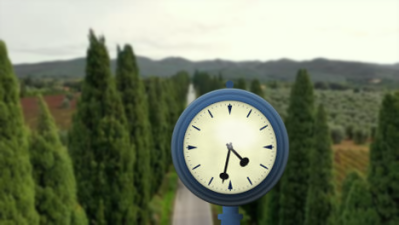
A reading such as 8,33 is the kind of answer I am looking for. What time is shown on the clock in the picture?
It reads 4,32
